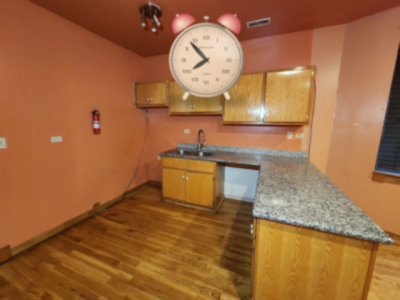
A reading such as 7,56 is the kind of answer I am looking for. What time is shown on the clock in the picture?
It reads 7,53
